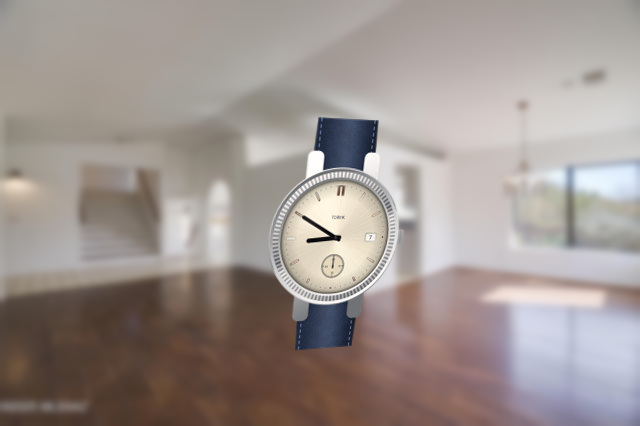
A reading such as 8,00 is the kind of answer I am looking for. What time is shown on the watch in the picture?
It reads 8,50
